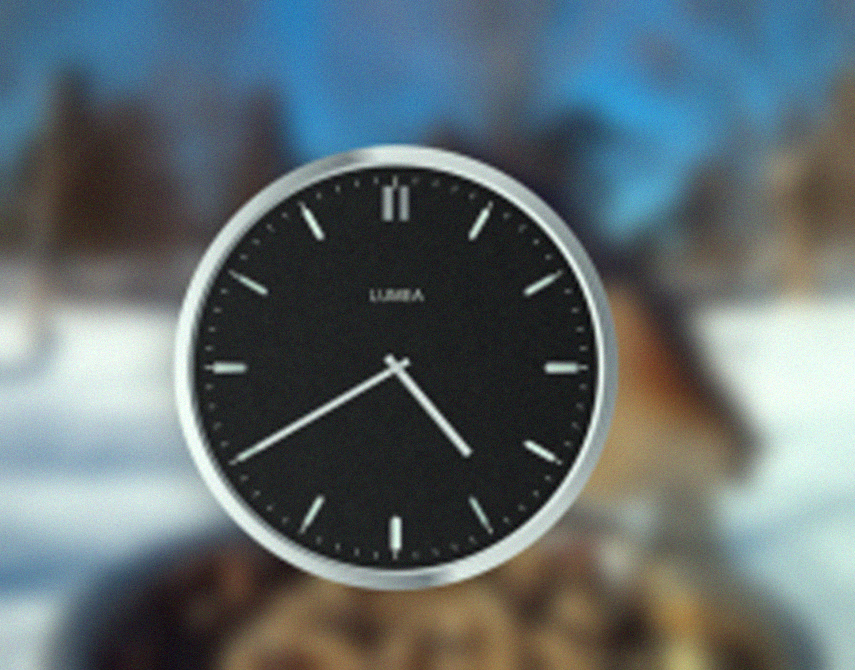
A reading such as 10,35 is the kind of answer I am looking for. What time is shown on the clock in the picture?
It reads 4,40
